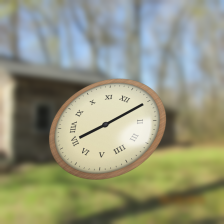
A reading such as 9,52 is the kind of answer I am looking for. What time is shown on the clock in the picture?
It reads 7,05
